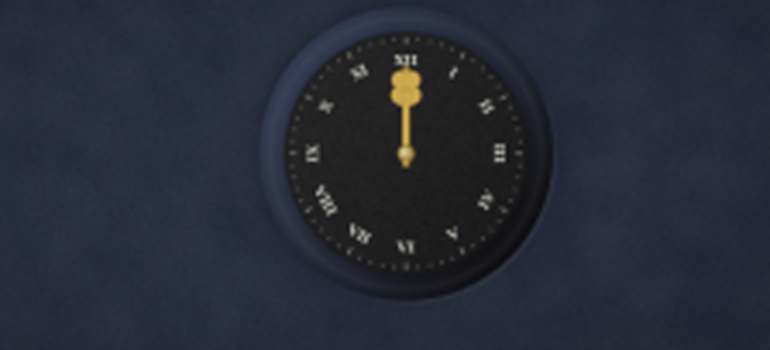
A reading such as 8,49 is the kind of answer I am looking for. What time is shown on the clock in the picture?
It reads 12,00
